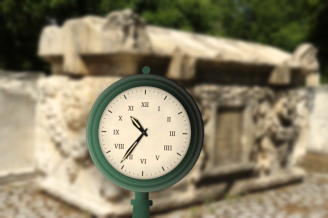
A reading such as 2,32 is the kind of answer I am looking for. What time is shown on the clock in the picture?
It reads 10,36
